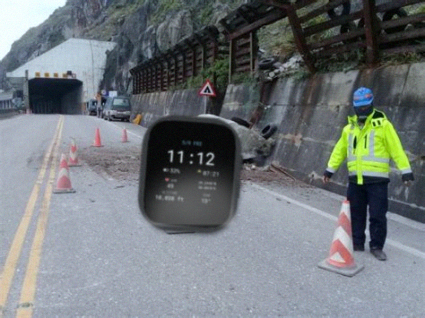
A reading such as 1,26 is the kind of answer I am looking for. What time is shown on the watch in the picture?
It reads 11,12
